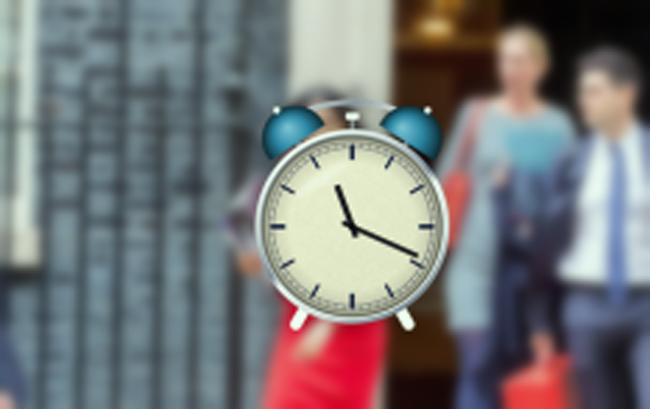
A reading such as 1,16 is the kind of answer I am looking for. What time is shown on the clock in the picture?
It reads 11,19
